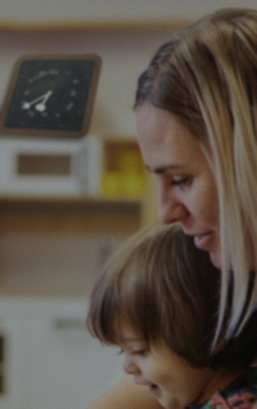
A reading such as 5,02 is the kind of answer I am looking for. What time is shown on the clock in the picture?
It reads 6,39
